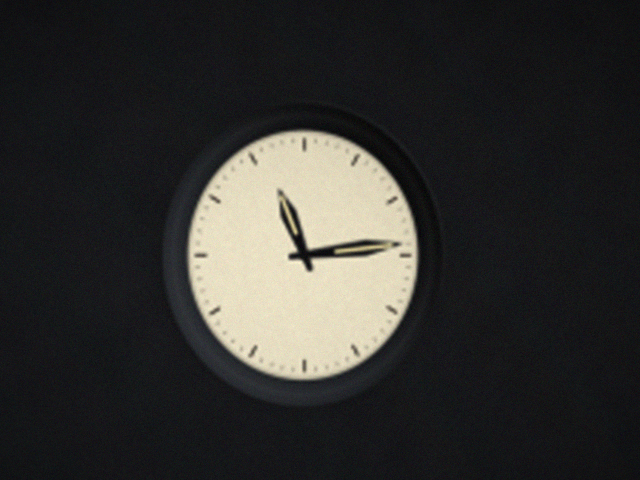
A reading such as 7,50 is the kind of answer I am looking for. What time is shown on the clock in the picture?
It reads 11,14
